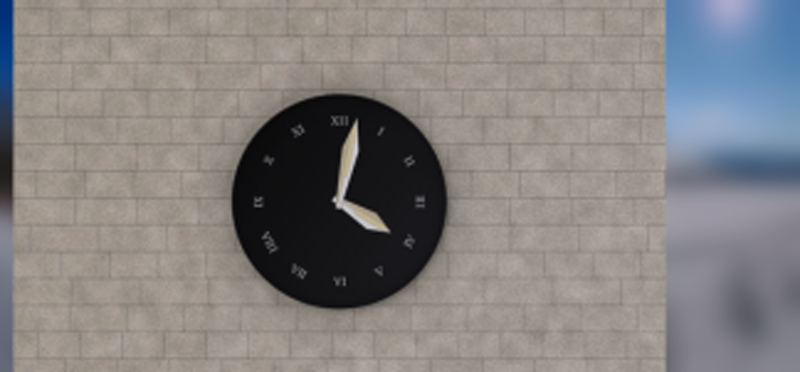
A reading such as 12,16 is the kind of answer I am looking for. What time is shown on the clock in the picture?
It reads 4,02
